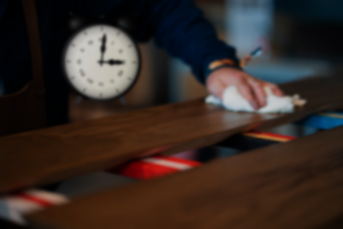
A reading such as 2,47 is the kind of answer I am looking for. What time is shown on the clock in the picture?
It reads 3,01
